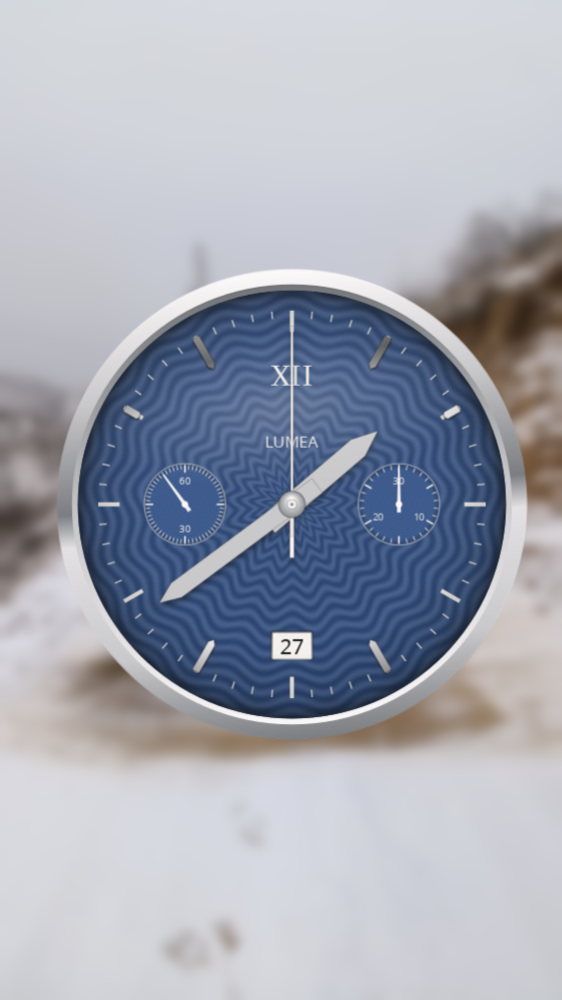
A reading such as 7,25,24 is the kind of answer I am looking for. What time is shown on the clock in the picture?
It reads 1,38,54
